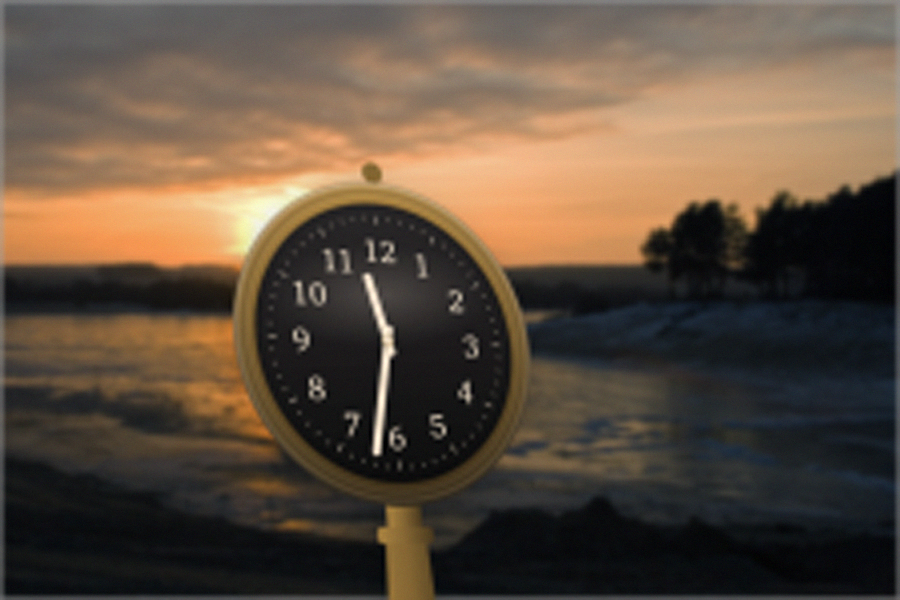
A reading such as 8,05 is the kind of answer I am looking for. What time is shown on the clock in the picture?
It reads 11,32
